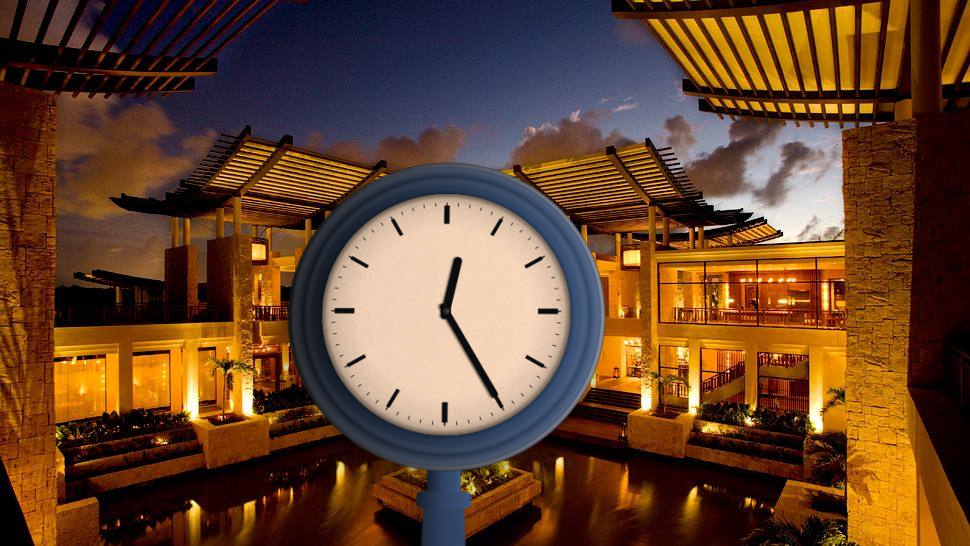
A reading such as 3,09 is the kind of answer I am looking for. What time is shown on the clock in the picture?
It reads 12,25
